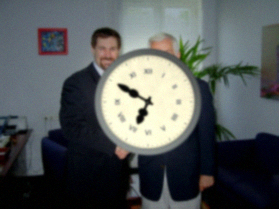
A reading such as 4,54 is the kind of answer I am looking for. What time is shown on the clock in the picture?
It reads 6,50
